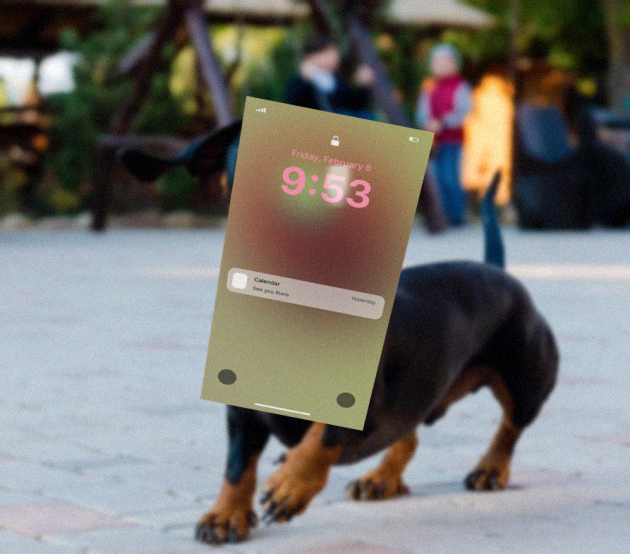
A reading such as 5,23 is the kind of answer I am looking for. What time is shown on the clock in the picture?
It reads 9,53
